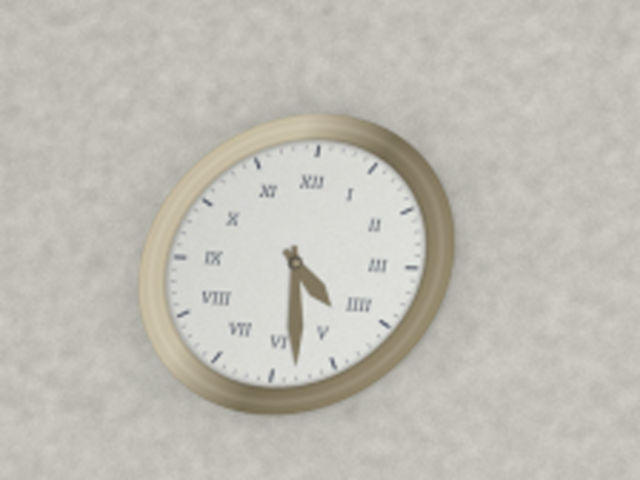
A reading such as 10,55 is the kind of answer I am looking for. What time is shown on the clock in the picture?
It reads 4,28
